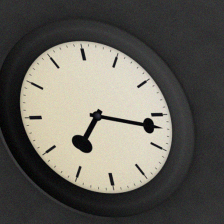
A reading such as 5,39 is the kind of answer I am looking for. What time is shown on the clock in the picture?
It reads 7,17
